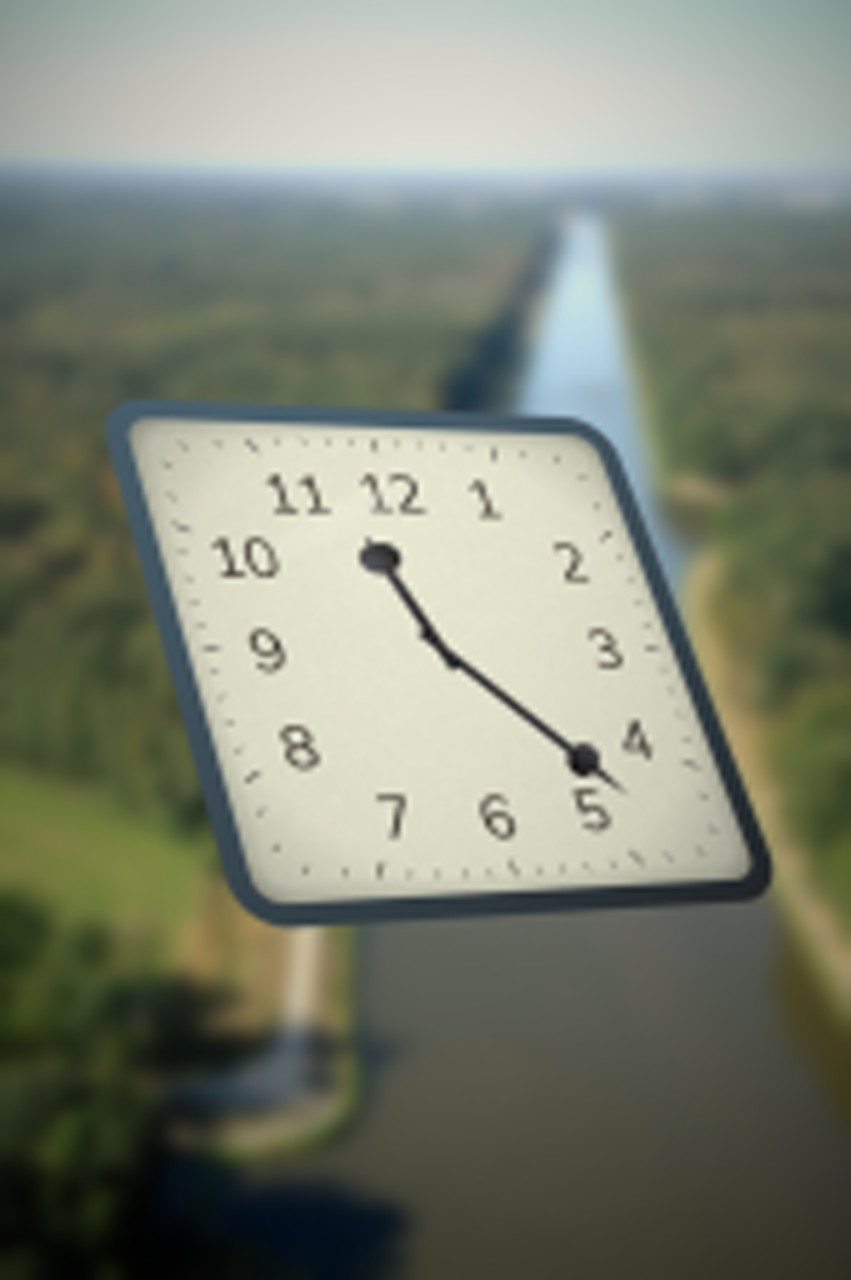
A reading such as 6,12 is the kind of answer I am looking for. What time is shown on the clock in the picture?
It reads 11,23
